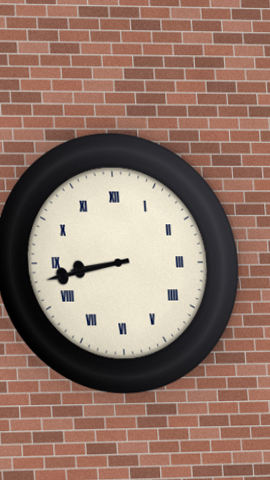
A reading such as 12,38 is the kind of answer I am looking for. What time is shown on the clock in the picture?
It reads 8,43
